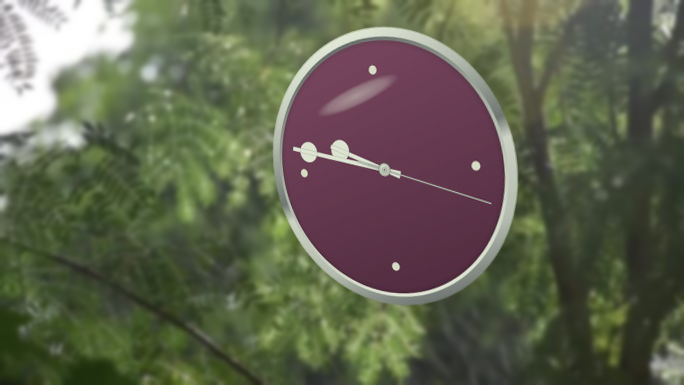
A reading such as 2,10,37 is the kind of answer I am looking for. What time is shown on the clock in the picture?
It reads 9,47,18
